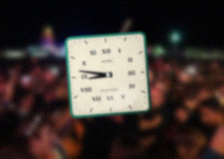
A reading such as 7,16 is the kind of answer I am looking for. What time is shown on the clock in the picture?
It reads 8,47
